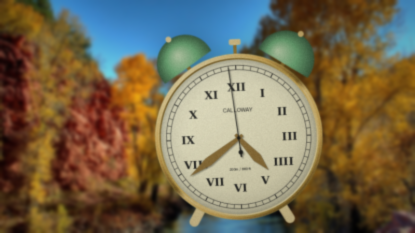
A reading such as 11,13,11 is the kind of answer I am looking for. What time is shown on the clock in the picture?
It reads 4,38,59
